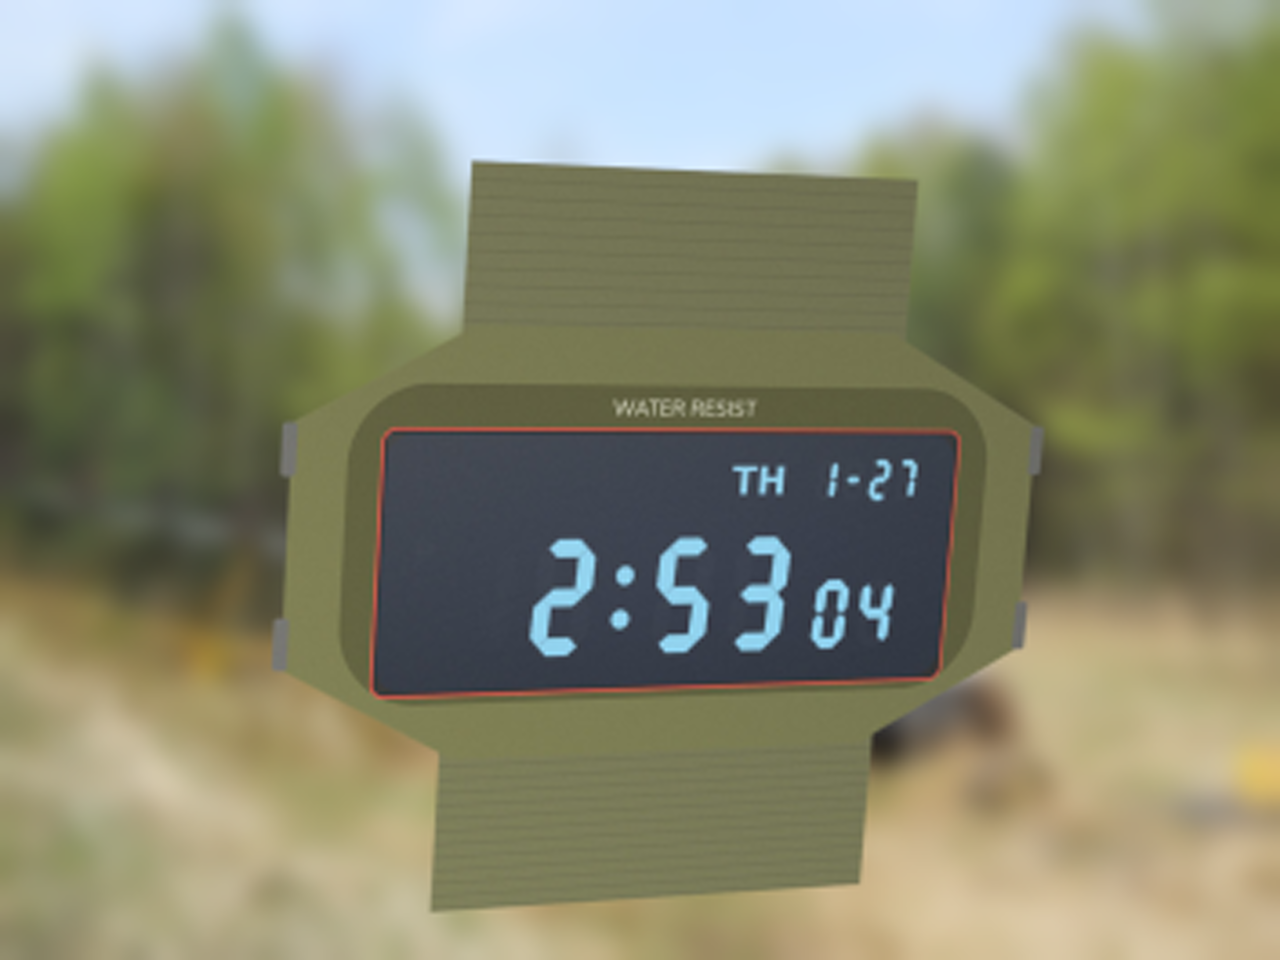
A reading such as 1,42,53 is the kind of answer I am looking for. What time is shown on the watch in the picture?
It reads 2,53,04
